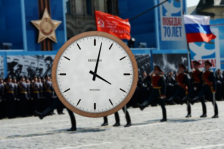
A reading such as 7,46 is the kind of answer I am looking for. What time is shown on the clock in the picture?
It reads 4,02
